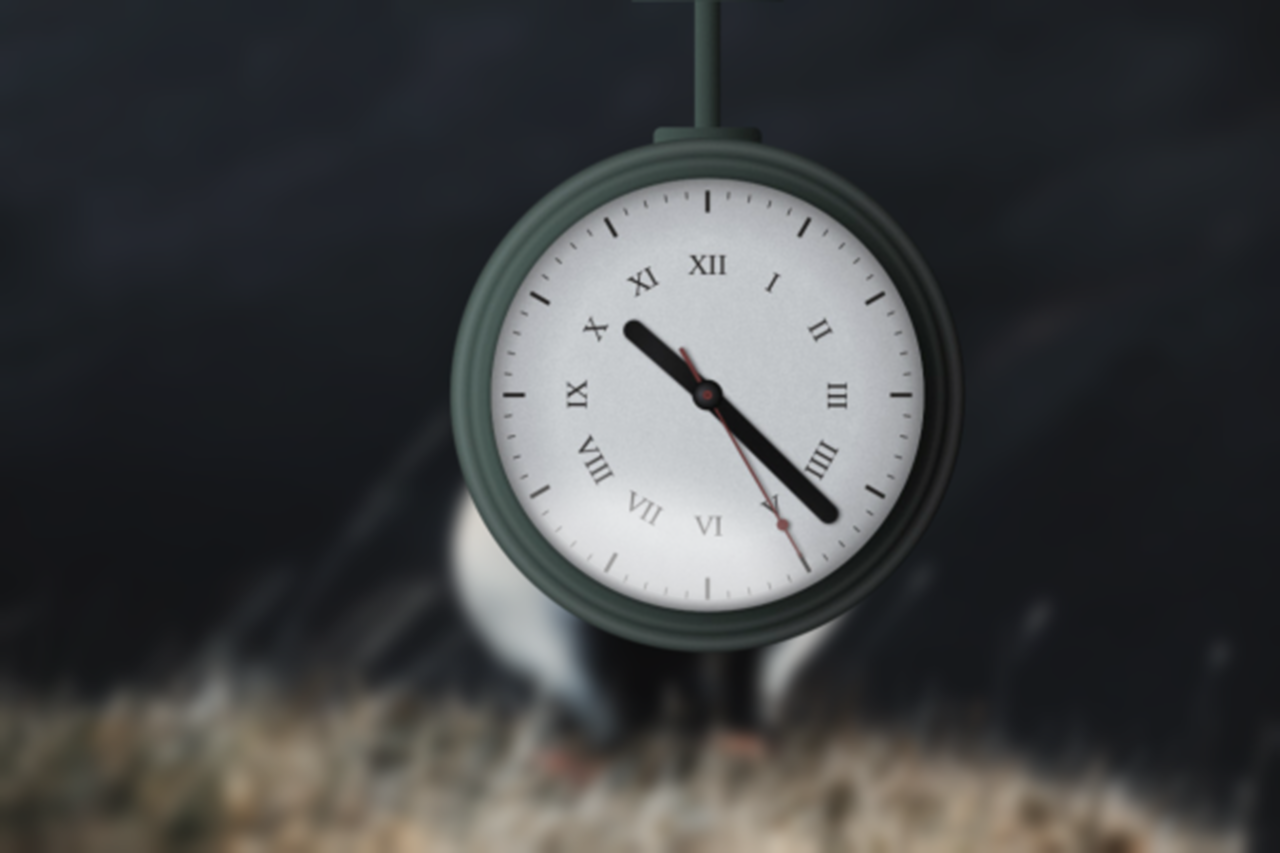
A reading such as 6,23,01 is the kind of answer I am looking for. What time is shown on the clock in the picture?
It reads 10,22,25
